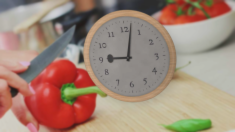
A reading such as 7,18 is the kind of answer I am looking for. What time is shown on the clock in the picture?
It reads 9,02
